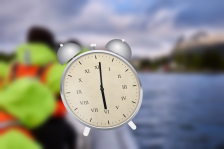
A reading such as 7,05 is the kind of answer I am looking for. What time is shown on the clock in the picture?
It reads 6,01
